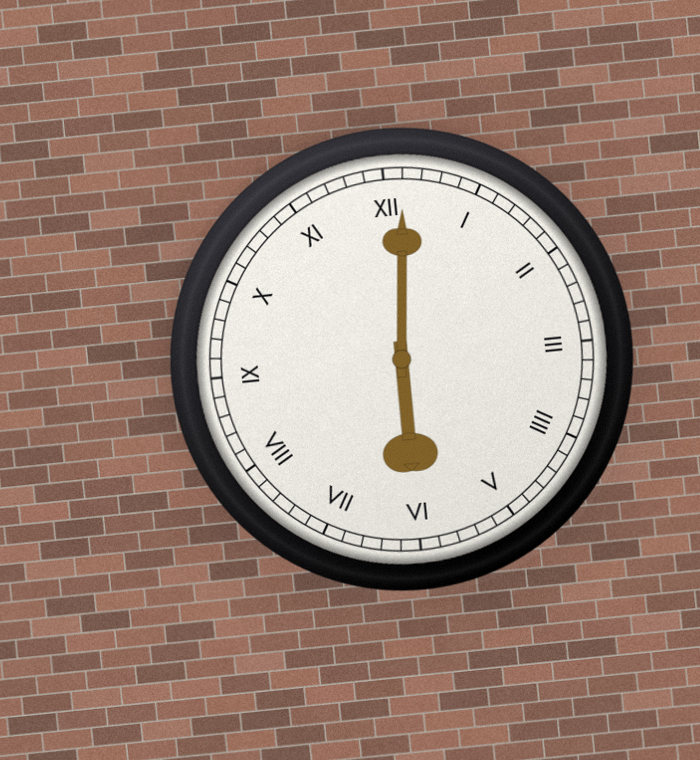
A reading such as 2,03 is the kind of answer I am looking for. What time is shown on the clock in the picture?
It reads 6,01
